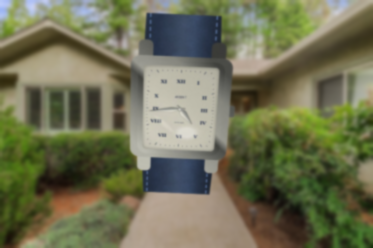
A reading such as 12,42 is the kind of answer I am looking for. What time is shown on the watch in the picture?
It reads 4,44
